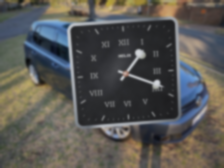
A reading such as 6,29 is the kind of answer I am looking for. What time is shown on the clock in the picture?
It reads 1,19
